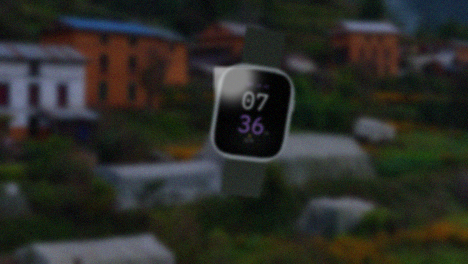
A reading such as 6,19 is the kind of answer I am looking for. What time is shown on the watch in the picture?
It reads 7,36
